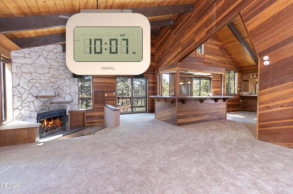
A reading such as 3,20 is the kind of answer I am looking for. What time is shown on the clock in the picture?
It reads 10,07
